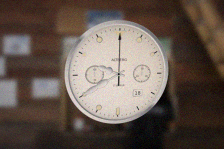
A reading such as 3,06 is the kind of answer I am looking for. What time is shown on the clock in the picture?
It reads 9,40
